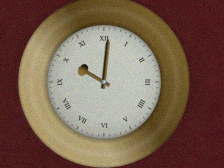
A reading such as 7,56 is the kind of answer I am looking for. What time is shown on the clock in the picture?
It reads 10,01
